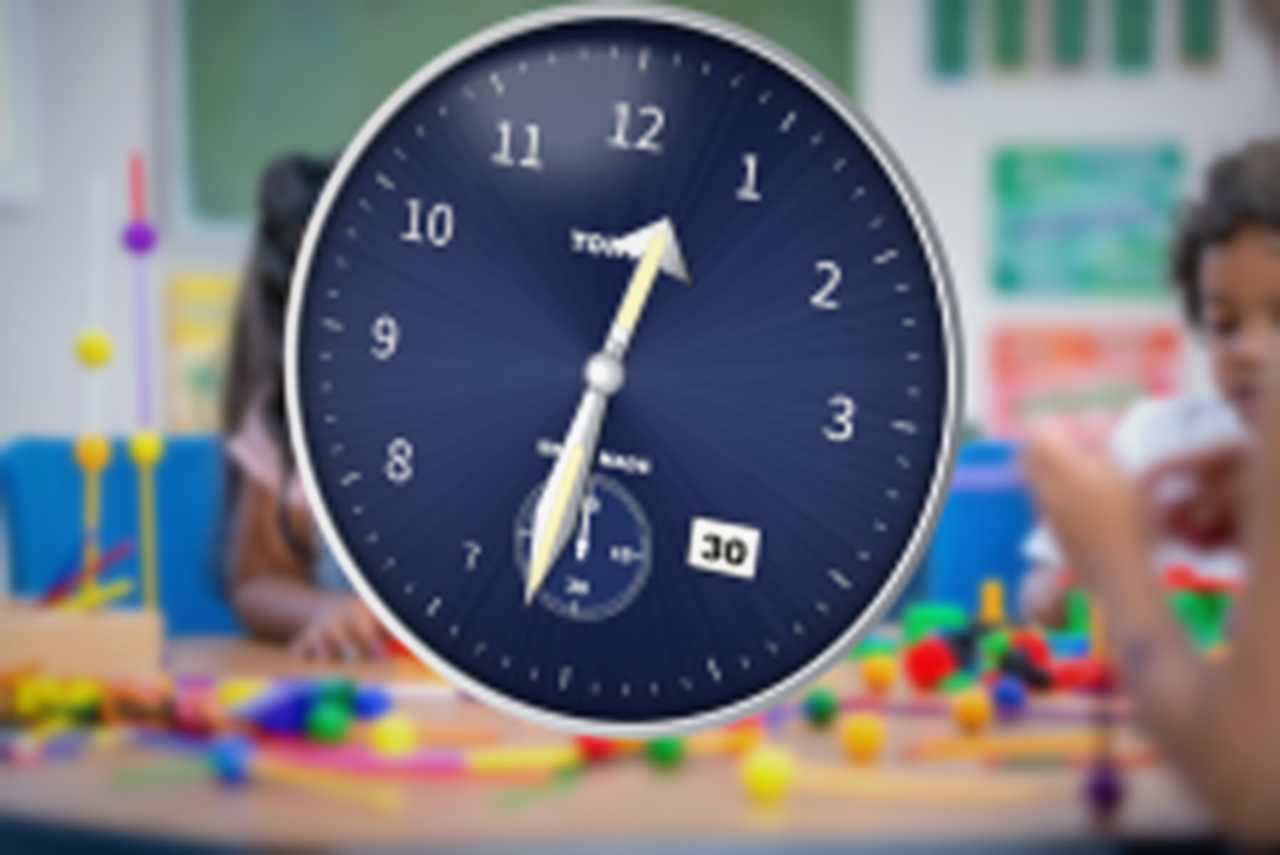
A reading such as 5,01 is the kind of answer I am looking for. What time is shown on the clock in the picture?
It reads 12,32
